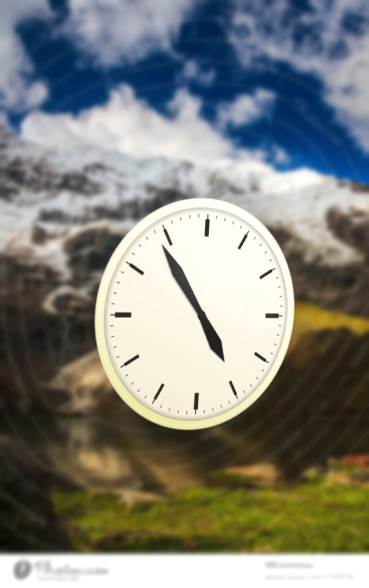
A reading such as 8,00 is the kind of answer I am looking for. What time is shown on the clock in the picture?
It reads 4,54
